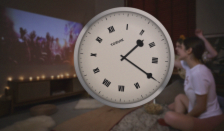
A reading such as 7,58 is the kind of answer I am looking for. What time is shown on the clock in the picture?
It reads 2,25
